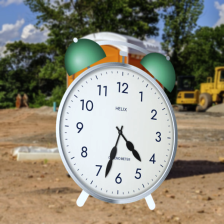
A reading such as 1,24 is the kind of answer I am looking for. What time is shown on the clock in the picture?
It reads 4,33
